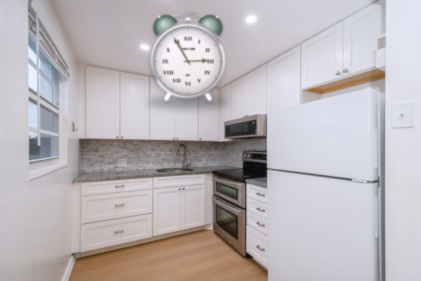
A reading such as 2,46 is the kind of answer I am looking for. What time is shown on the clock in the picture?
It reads 2,55
